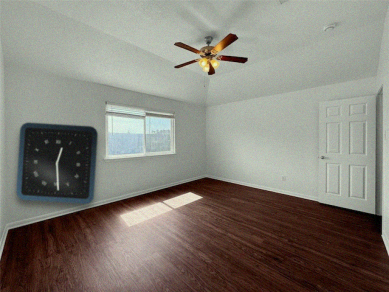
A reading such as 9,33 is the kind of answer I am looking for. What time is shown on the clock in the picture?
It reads 12,29
